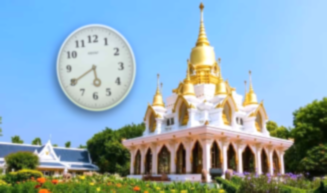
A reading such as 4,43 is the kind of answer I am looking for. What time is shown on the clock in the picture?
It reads 5,40
